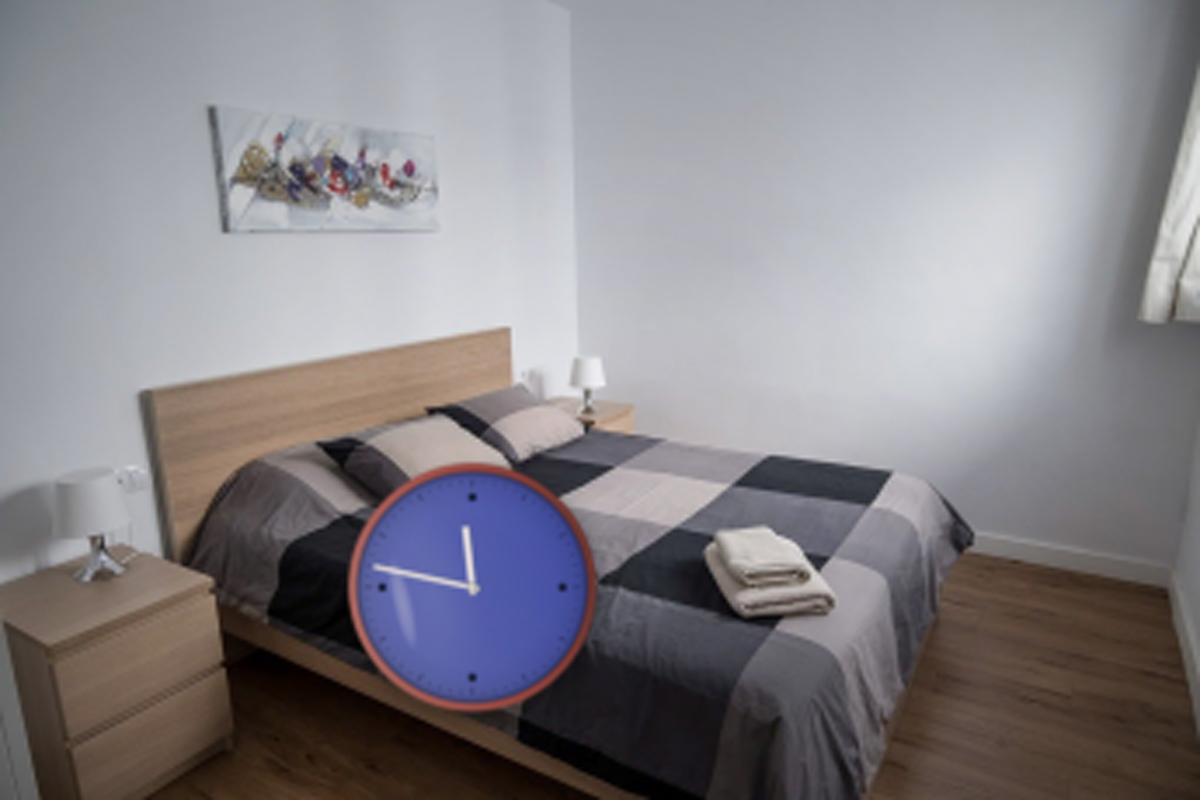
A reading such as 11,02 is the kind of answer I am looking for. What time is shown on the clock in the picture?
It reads 11,47
